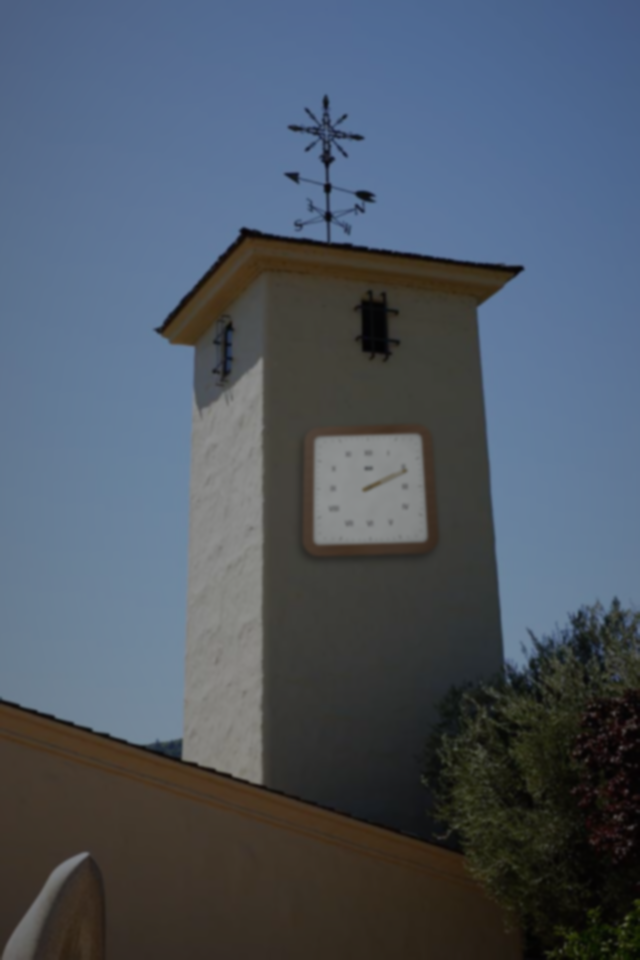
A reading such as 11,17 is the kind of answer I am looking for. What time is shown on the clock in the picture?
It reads 2,11
